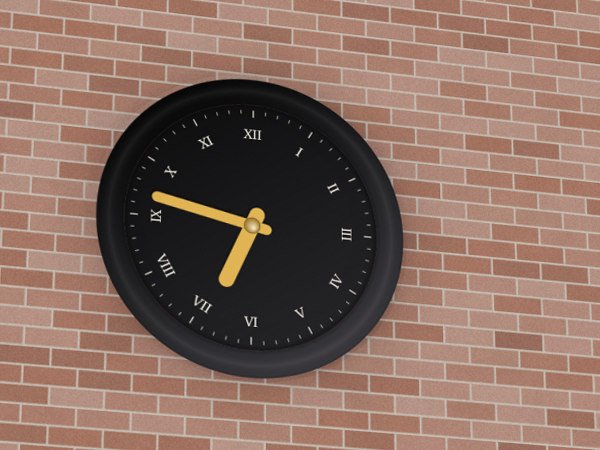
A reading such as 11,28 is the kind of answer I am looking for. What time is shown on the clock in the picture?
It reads 6,47
